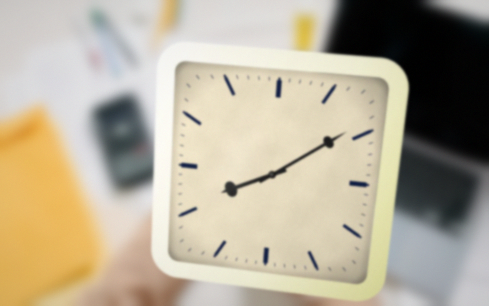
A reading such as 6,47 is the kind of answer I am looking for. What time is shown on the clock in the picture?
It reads 8,09
